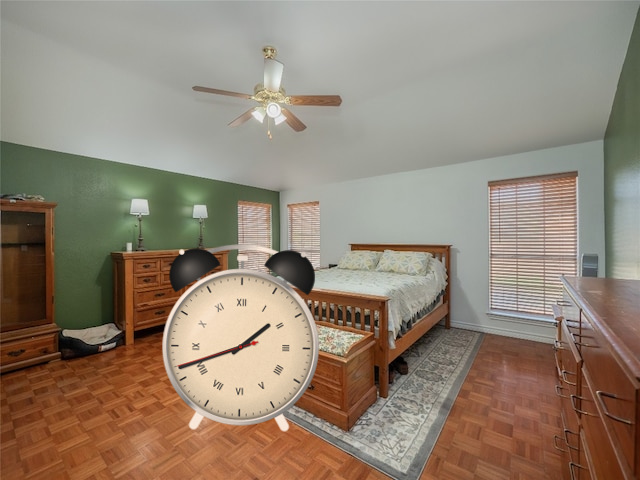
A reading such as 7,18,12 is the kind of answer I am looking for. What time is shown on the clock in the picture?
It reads 1,41,42
